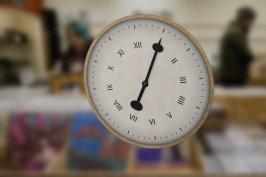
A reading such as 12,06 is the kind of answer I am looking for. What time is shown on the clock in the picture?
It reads 7,05
